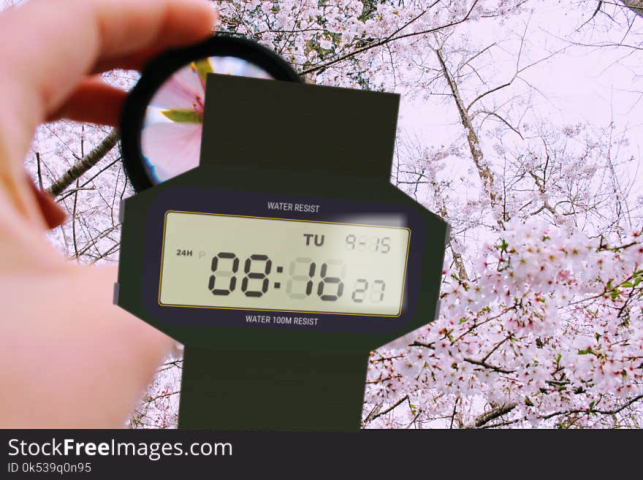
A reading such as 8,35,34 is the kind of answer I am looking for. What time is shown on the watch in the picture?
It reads 8,16,27
